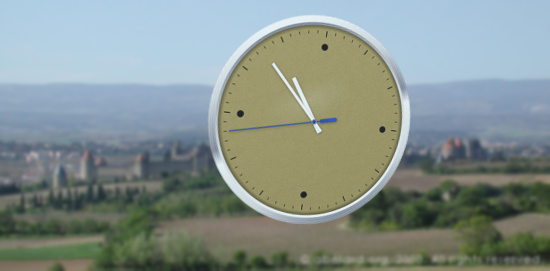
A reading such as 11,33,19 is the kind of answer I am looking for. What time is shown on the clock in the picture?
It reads 10,52,43
